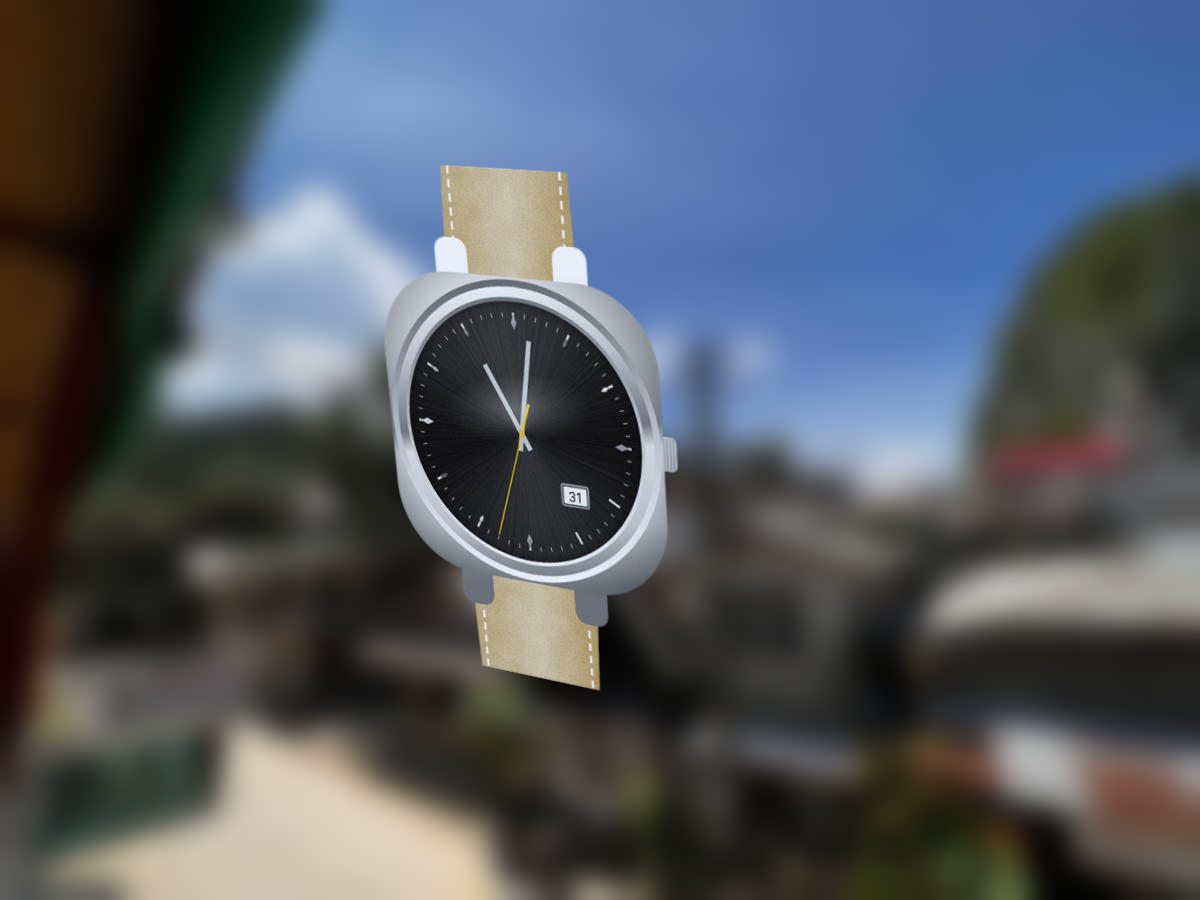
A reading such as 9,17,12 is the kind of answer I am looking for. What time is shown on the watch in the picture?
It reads 11,01,33
